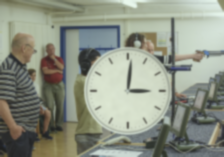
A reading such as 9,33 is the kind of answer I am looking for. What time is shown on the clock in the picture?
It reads 3,01
